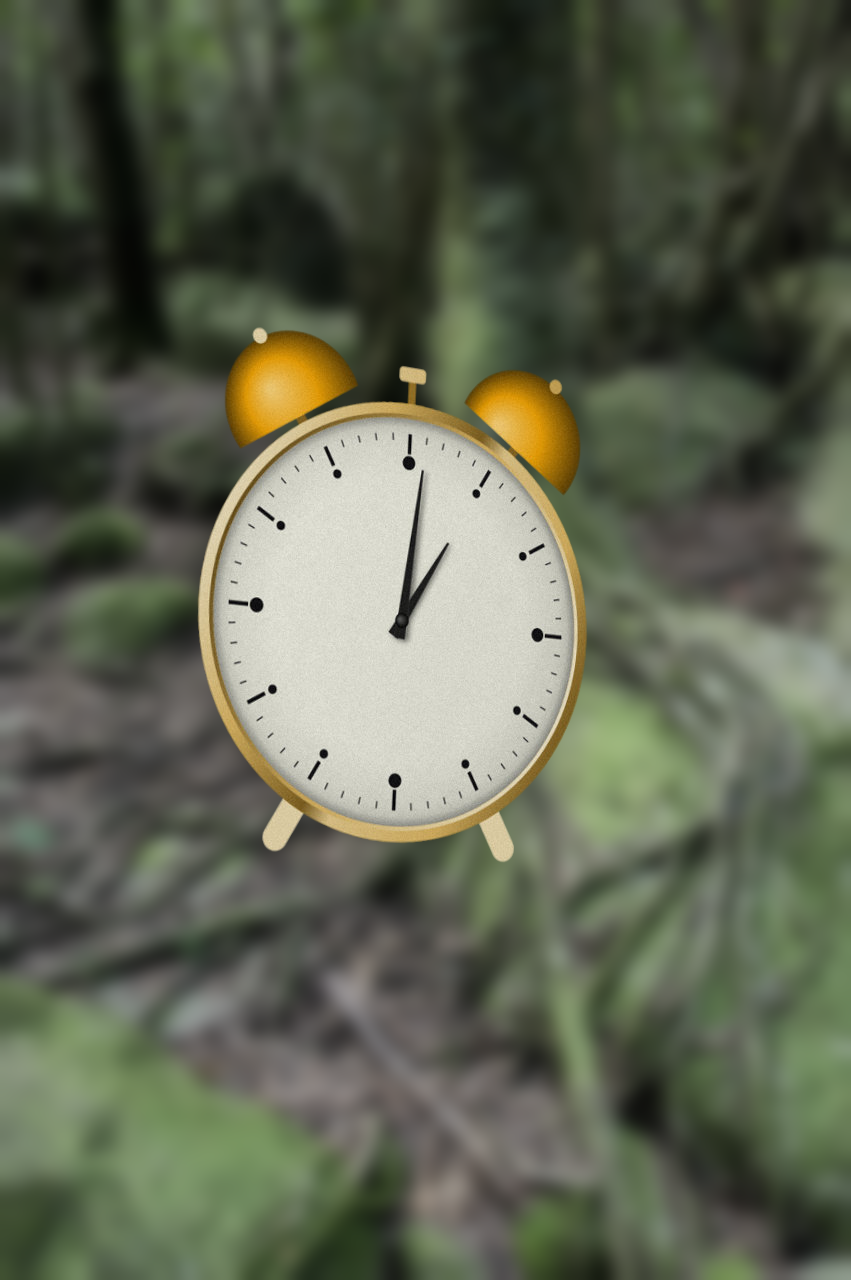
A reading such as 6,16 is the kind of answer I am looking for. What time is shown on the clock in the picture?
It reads 1,01
